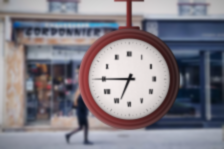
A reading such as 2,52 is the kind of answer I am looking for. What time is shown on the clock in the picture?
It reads 6,45
